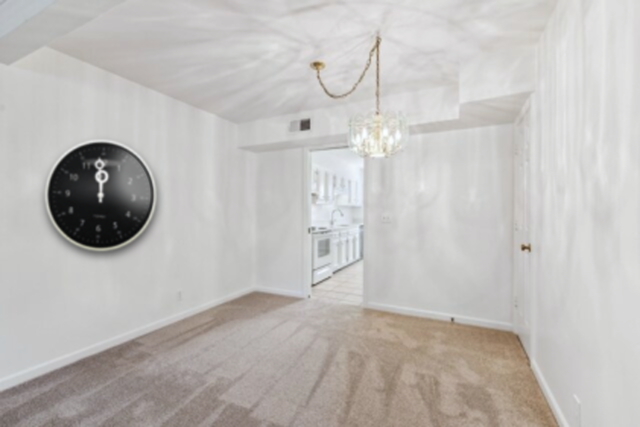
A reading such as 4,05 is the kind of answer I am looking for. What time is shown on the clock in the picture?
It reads 11,59
